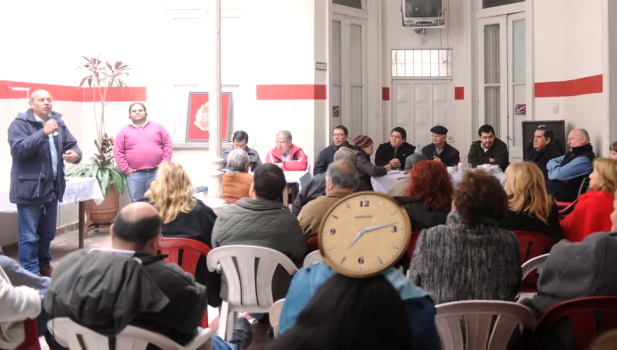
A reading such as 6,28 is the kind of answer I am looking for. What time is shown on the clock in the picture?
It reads 7,13
